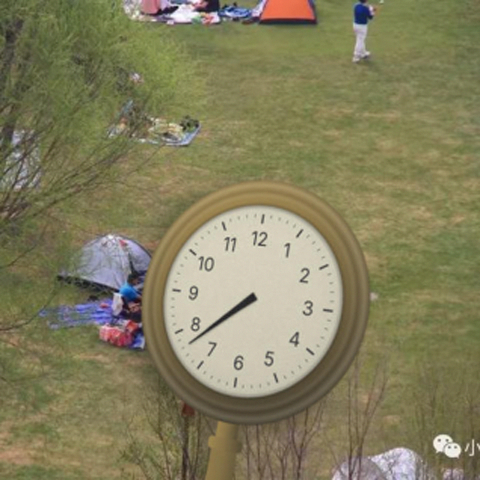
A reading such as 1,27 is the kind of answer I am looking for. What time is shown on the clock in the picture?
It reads 7,38
